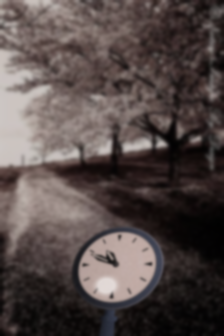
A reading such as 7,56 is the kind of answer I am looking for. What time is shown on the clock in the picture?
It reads 10,49
